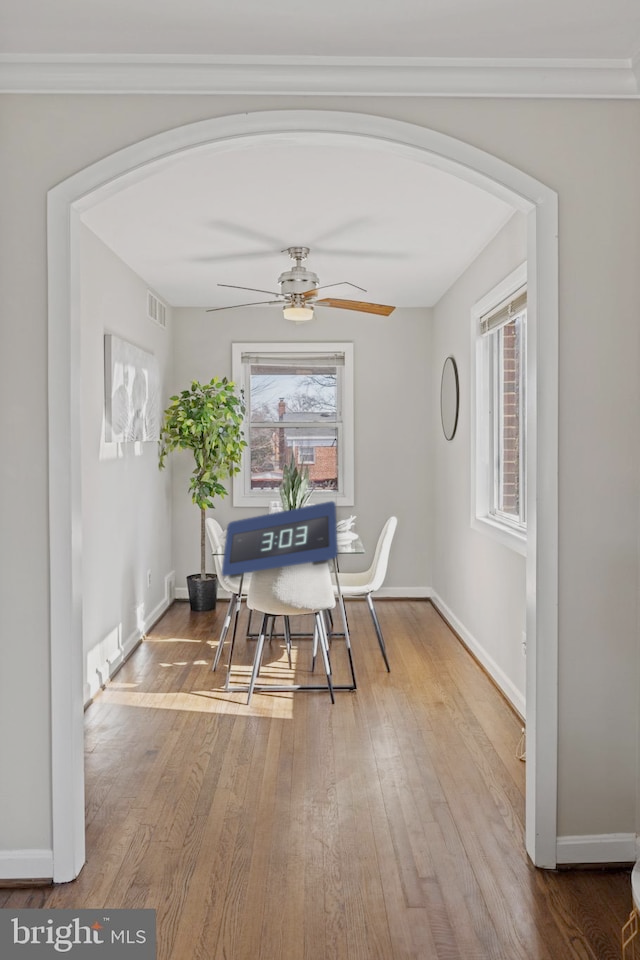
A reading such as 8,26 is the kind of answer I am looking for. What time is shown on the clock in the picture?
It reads 3,03
